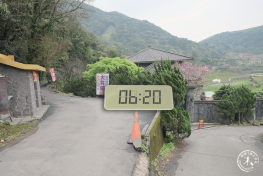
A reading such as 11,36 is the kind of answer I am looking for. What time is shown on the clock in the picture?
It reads 6,20
